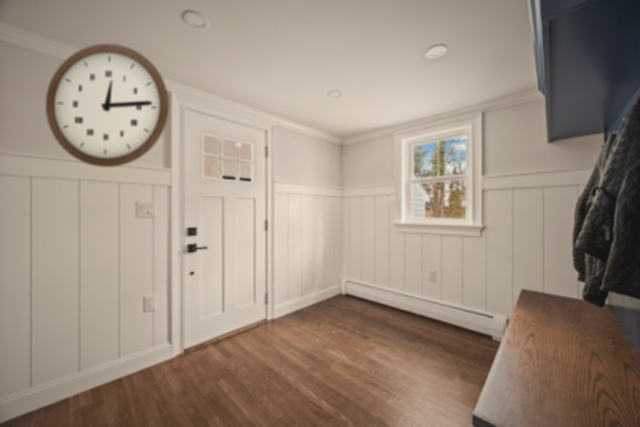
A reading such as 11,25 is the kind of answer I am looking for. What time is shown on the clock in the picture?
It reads 12,14
